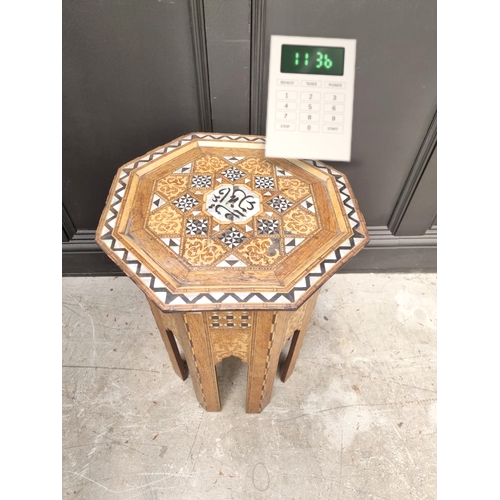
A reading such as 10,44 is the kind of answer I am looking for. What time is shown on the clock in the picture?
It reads 11,36
